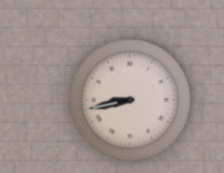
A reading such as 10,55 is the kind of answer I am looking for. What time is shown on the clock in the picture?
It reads 8,43
